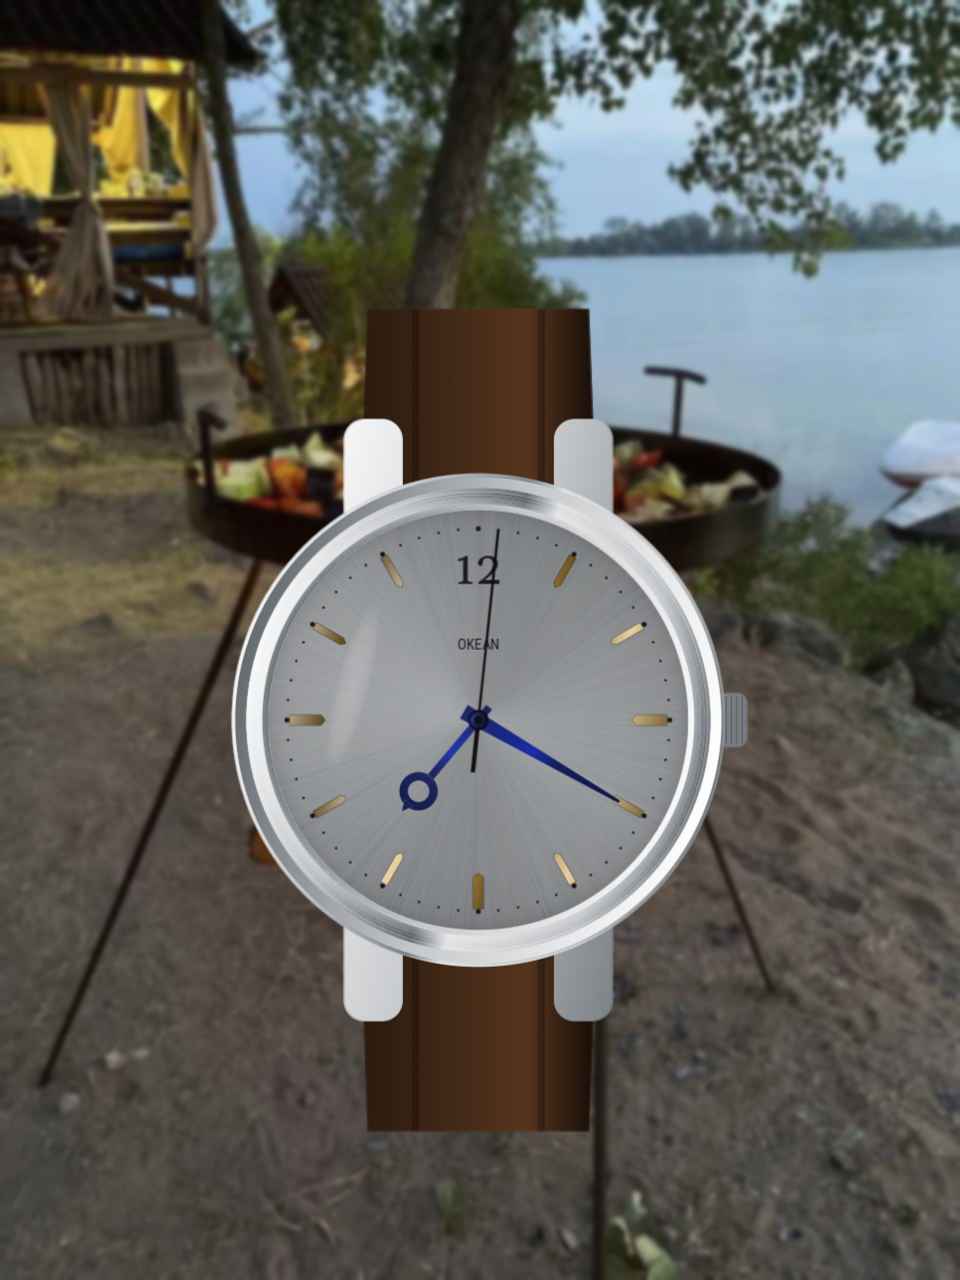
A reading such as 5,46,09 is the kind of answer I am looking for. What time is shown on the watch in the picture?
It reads 7,20,01
